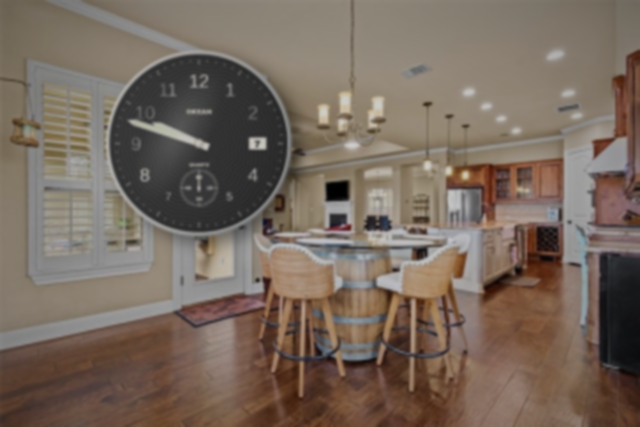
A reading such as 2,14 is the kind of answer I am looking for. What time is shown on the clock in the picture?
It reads 9,48
